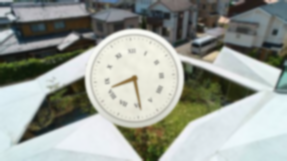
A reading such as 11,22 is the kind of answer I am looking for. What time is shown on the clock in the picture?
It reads 8,29
